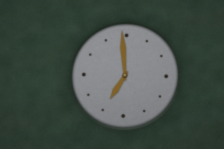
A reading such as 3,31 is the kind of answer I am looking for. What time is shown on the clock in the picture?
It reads 6,59
